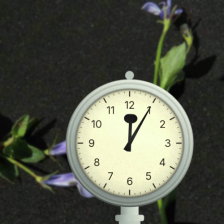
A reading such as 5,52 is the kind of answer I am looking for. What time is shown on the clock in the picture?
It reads 12,05
